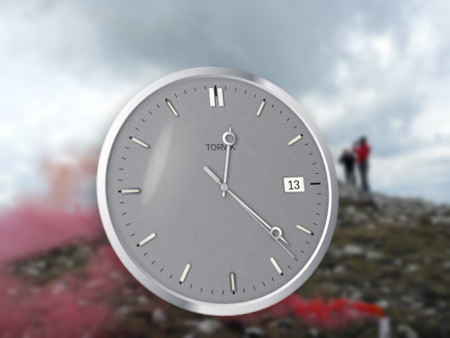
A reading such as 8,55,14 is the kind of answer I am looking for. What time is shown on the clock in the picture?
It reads 12,22,23
